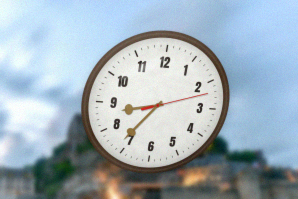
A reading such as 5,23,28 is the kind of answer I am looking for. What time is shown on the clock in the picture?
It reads 8,36,12
